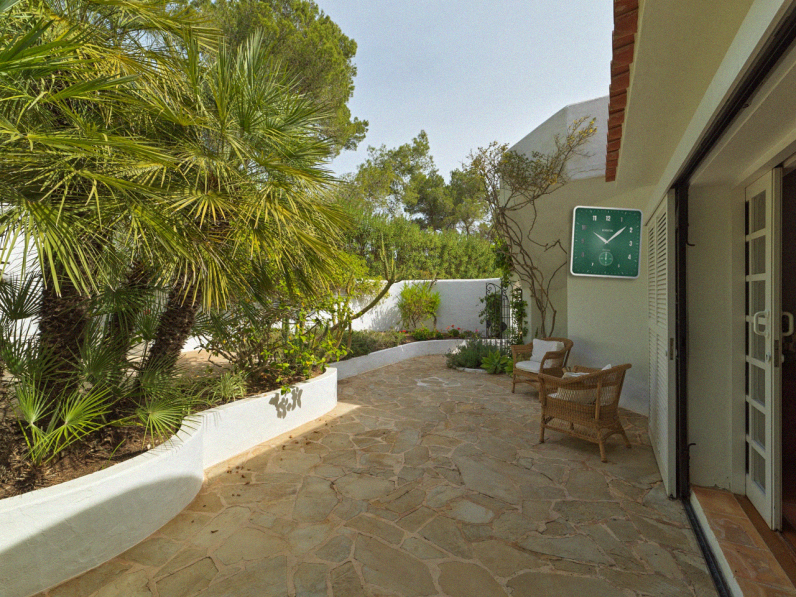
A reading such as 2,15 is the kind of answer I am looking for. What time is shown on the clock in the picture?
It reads 10,08
